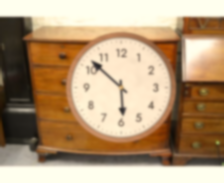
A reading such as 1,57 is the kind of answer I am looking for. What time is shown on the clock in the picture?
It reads 5,52
